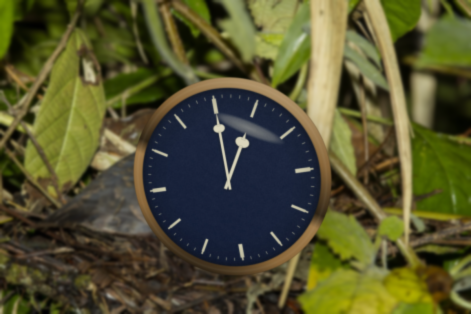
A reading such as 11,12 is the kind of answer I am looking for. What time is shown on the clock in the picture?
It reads 1,00
